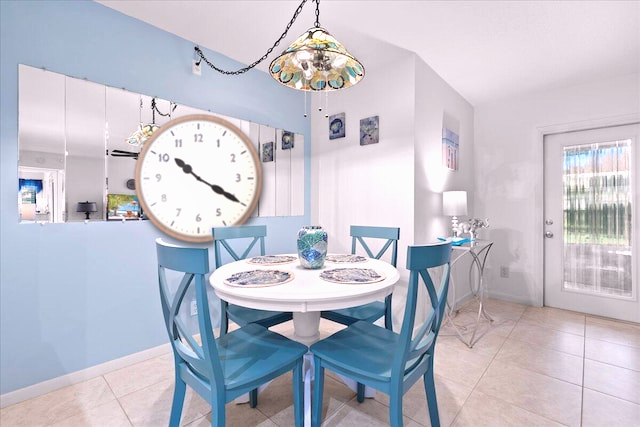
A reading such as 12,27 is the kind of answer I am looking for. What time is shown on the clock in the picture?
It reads 10,20
